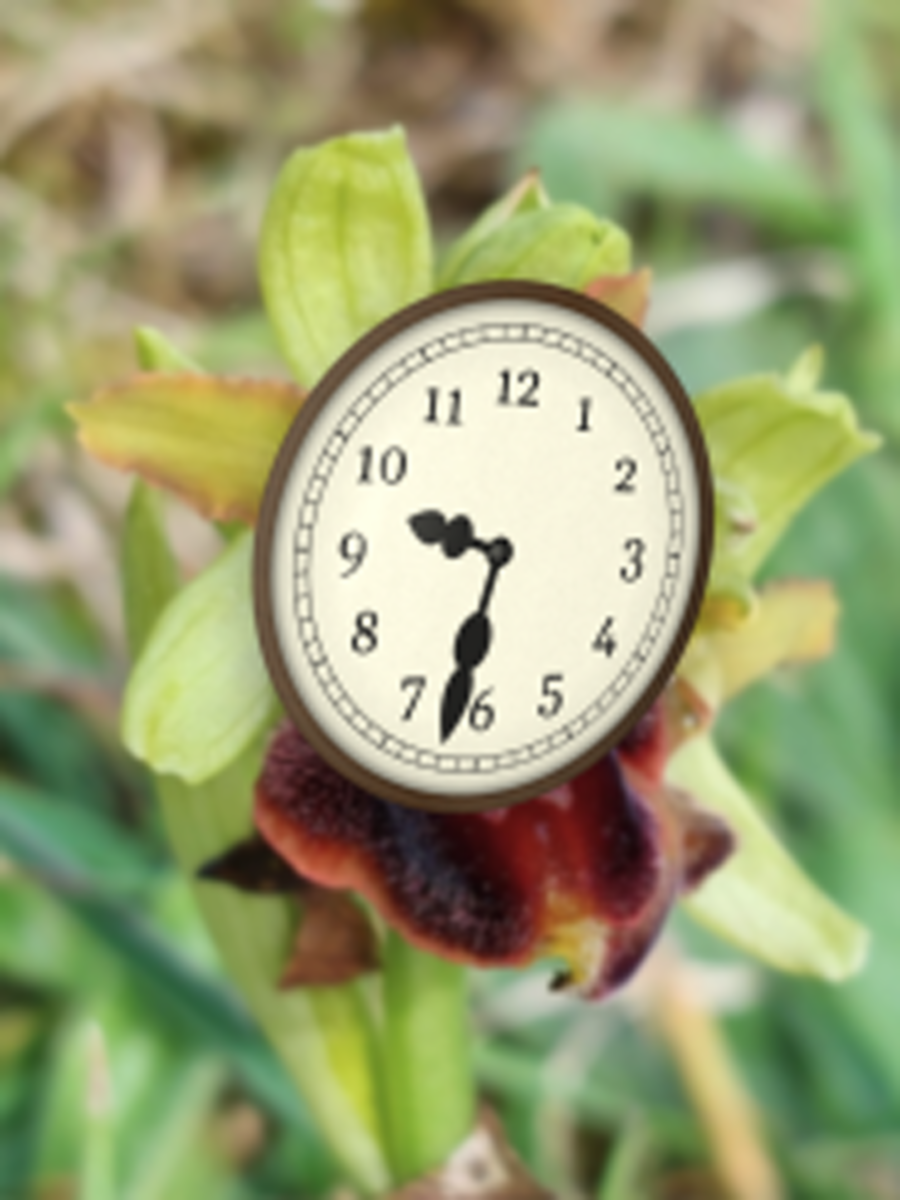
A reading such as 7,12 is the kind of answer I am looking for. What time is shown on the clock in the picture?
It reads 9,32
